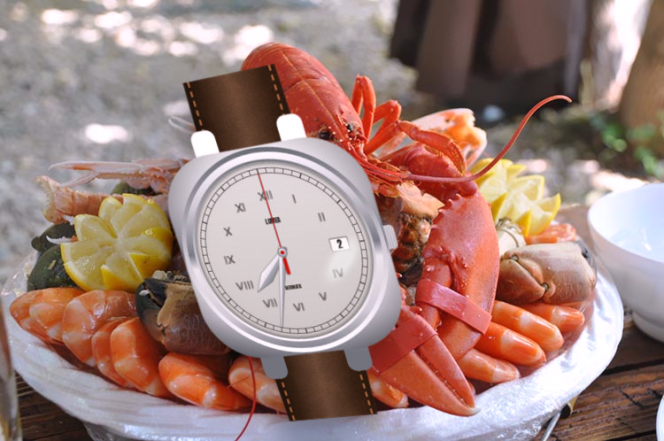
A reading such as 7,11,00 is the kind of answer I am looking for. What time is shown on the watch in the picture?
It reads 7,33,00
